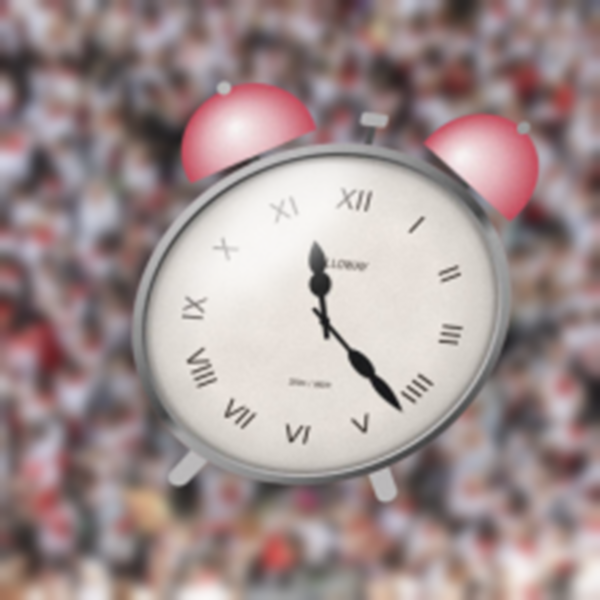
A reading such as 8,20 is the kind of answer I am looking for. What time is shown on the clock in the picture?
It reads 11,22
